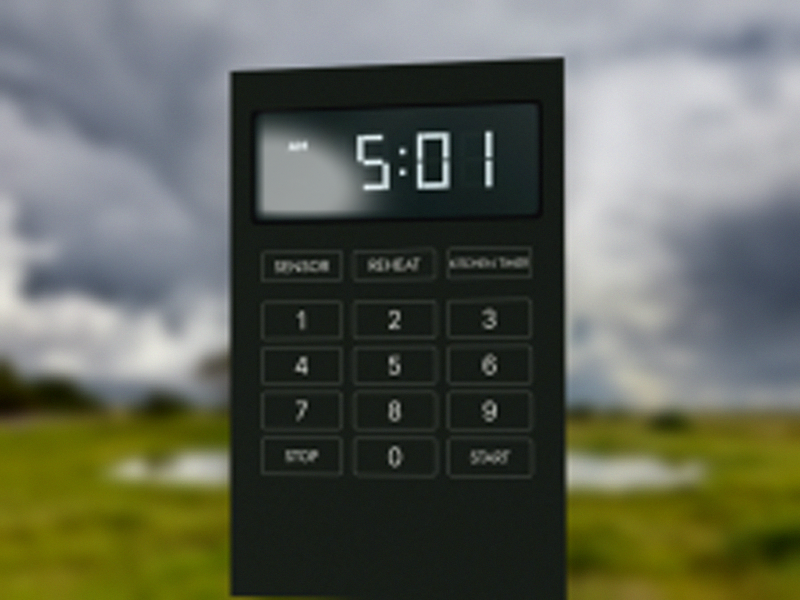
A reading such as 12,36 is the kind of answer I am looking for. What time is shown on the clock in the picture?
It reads 5,01
